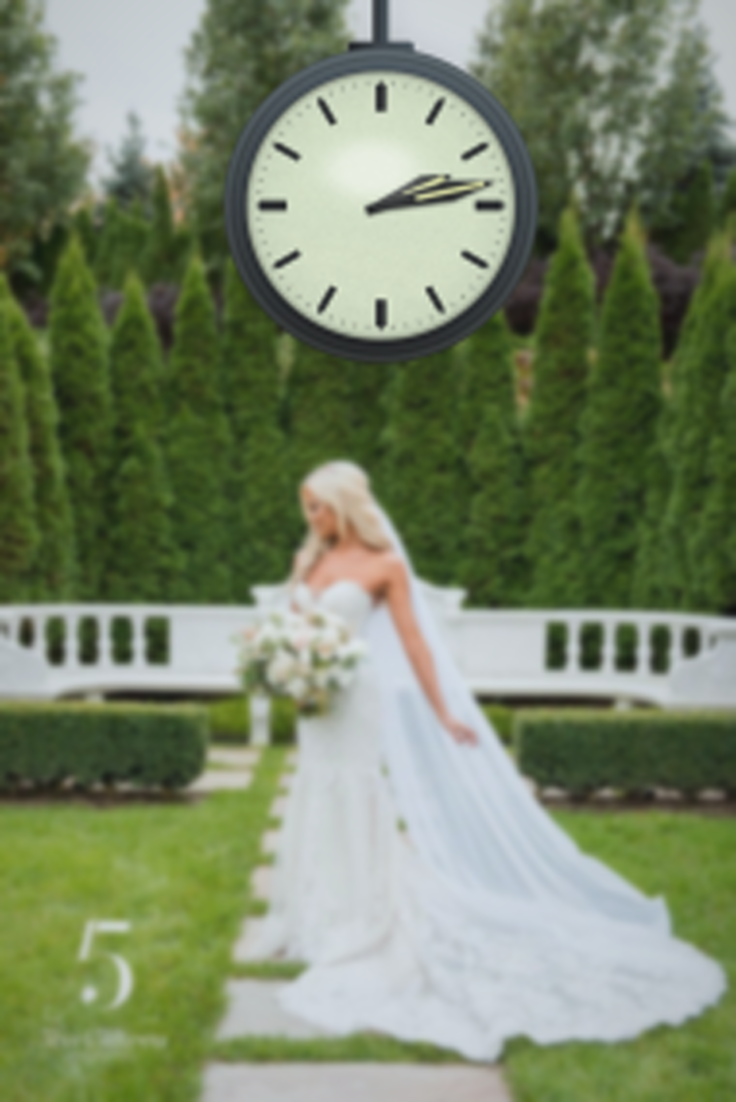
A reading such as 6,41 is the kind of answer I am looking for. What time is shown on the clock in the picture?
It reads 2,13
